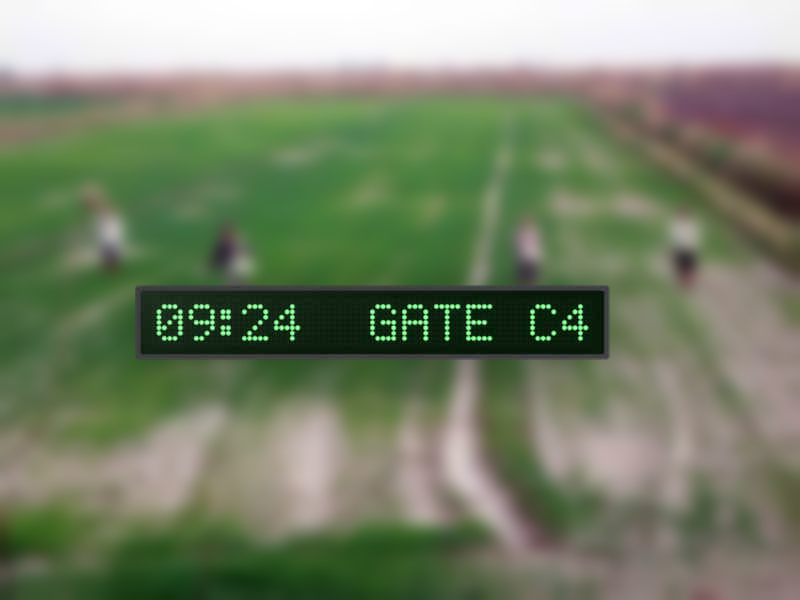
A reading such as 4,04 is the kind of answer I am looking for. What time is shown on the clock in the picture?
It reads 9,24
